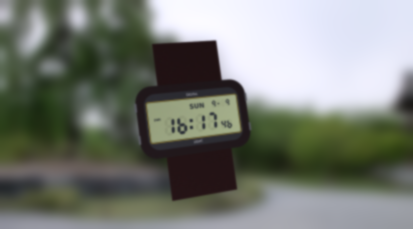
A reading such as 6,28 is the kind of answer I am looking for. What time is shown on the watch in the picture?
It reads 16,17
